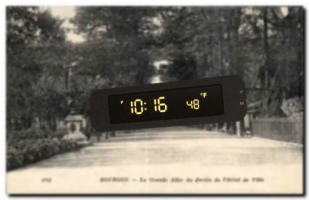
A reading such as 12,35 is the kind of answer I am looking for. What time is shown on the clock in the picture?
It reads 10,16
